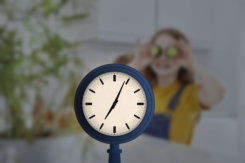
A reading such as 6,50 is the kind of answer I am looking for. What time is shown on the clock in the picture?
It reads 7,04
